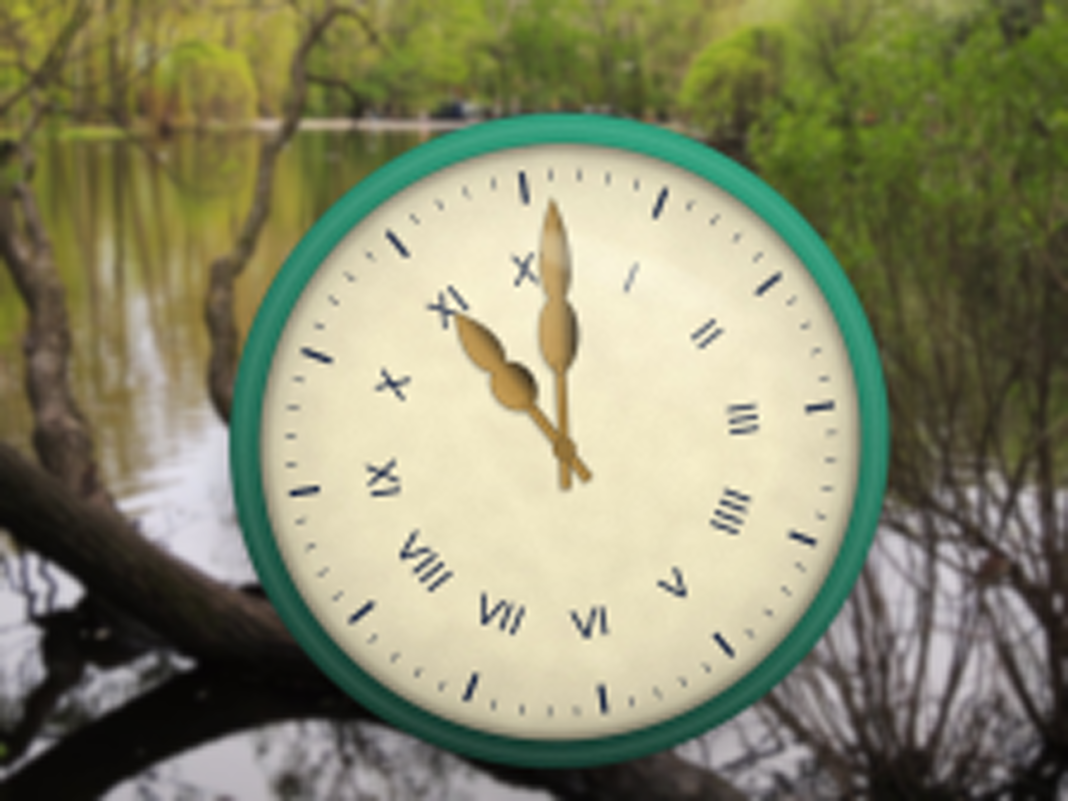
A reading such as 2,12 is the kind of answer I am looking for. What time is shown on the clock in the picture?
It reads 11,01
